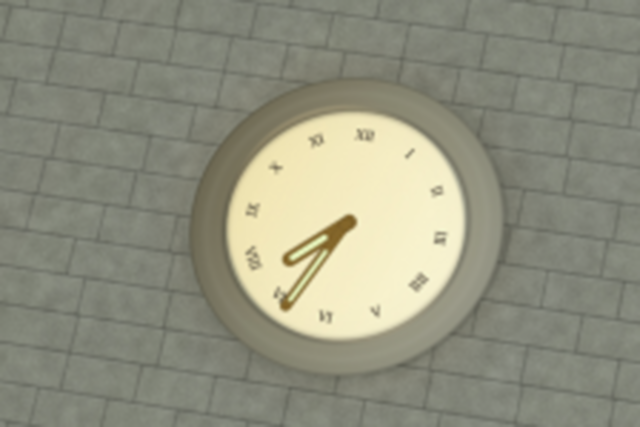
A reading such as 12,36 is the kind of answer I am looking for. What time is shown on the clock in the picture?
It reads 7,34
